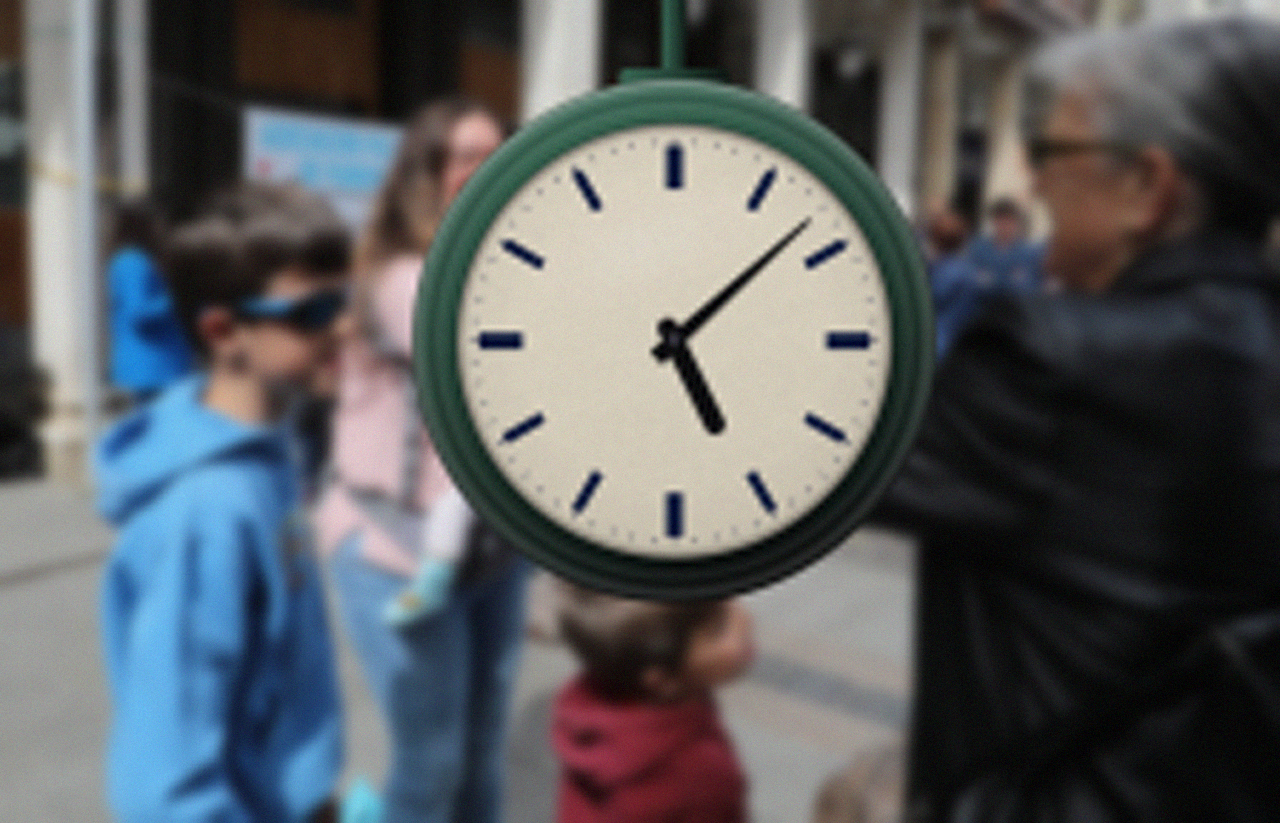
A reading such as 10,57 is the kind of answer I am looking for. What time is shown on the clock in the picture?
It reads 5,08
